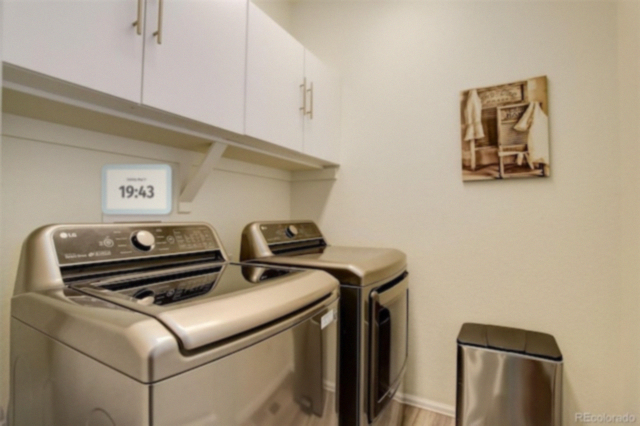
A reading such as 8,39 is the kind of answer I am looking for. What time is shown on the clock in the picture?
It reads 19,43
